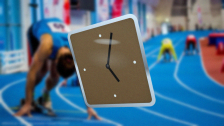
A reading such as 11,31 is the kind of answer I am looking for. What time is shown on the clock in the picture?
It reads 5,04
